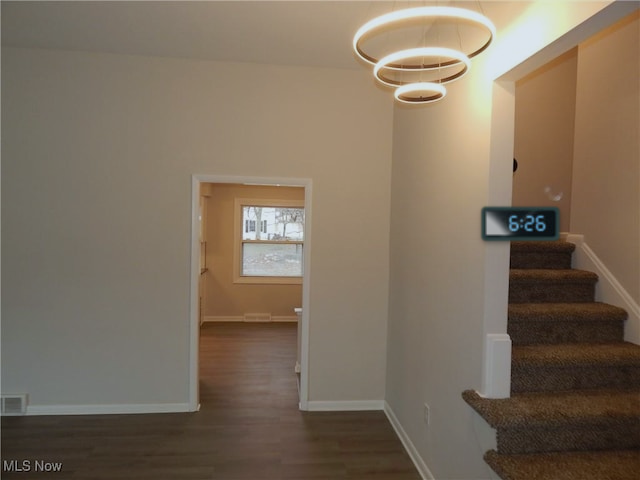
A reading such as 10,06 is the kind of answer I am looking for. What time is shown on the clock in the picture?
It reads 6,26
